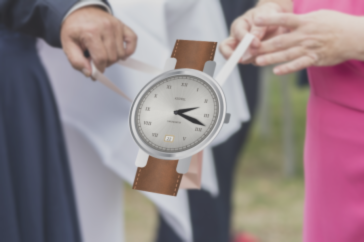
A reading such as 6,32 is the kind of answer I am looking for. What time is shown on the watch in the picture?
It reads 2,18
